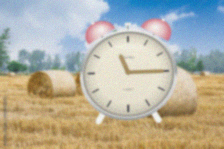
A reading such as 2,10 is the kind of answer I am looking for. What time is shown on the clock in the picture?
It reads 11,15
